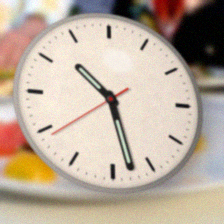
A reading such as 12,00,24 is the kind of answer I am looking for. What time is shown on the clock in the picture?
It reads 10,27,39
